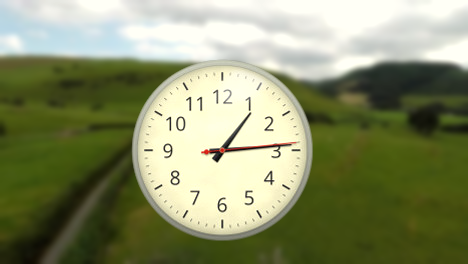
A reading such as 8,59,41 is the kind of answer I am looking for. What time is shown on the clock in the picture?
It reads 1,14,14
